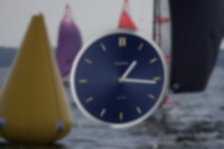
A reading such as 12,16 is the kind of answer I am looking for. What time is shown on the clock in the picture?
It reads 1,16
